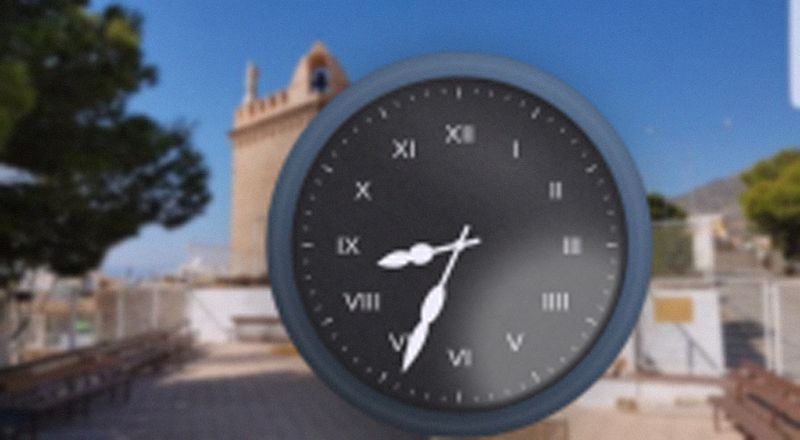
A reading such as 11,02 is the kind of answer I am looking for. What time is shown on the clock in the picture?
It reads 8,34
